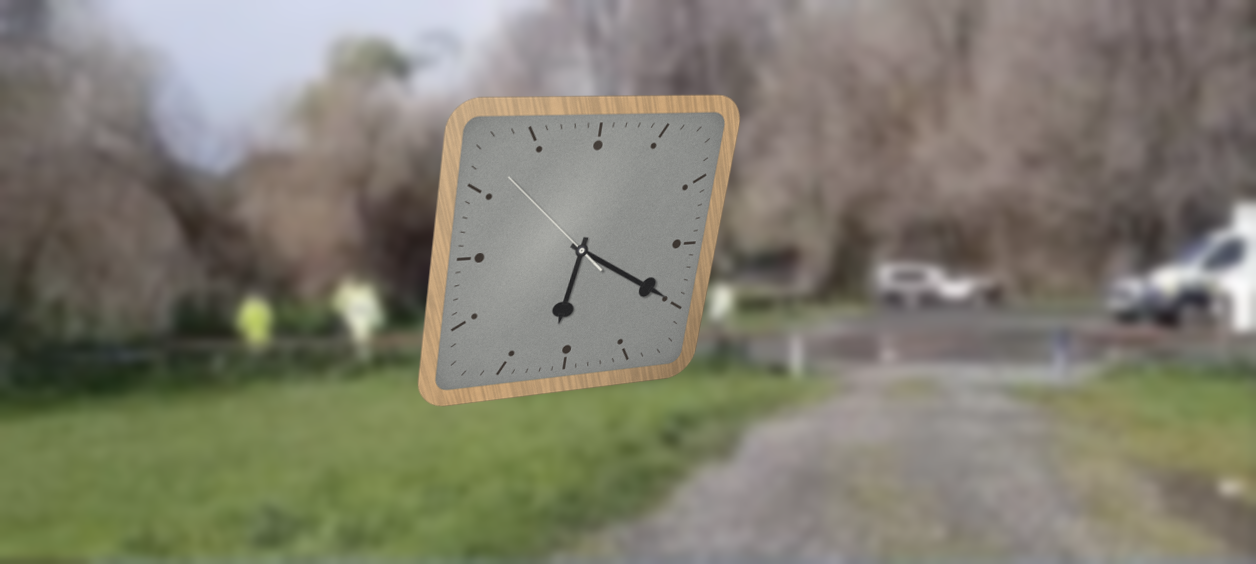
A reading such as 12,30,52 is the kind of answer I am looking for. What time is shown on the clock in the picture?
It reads 6,19,52
